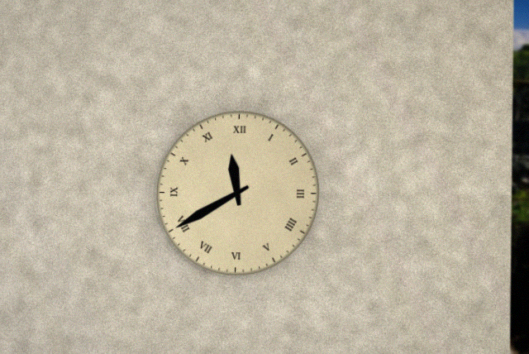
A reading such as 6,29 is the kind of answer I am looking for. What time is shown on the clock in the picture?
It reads 11,40
